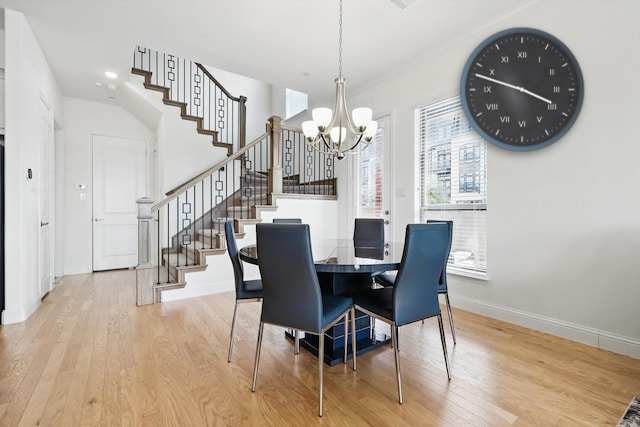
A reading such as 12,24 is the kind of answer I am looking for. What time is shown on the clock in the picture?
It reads 3,48
